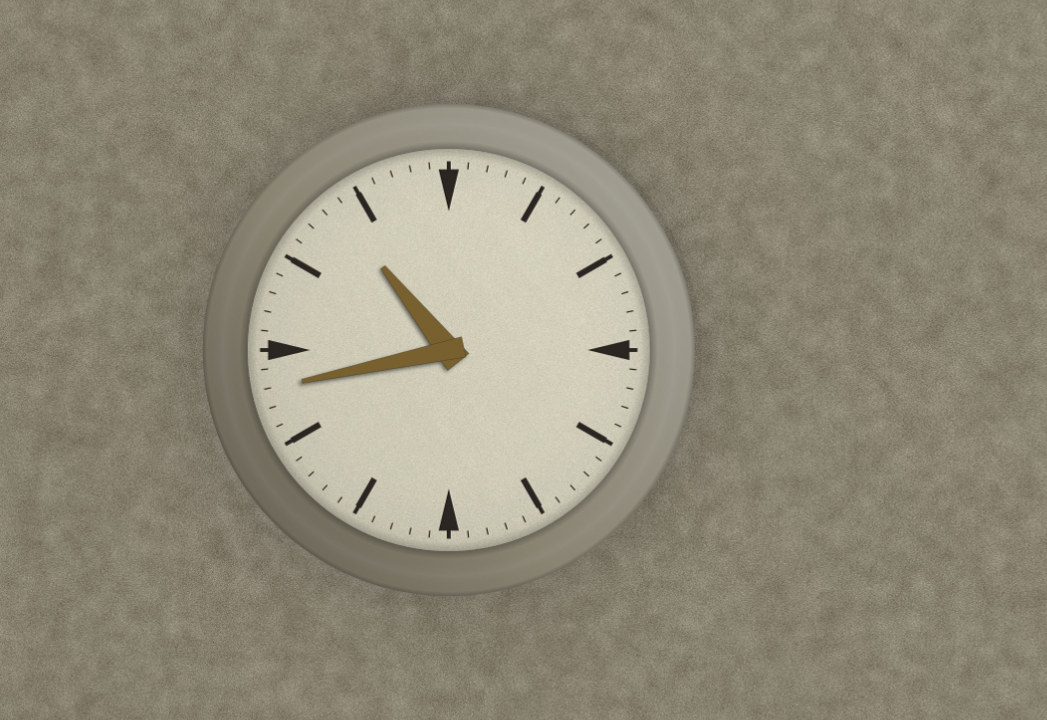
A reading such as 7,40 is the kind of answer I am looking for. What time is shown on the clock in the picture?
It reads 10,43
